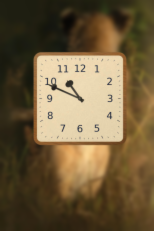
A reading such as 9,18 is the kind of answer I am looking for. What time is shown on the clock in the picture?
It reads 10,49
